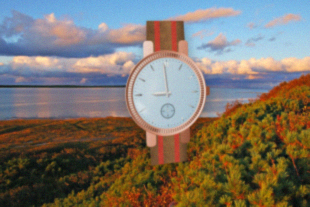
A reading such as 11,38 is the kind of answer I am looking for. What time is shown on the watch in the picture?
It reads 8,59
